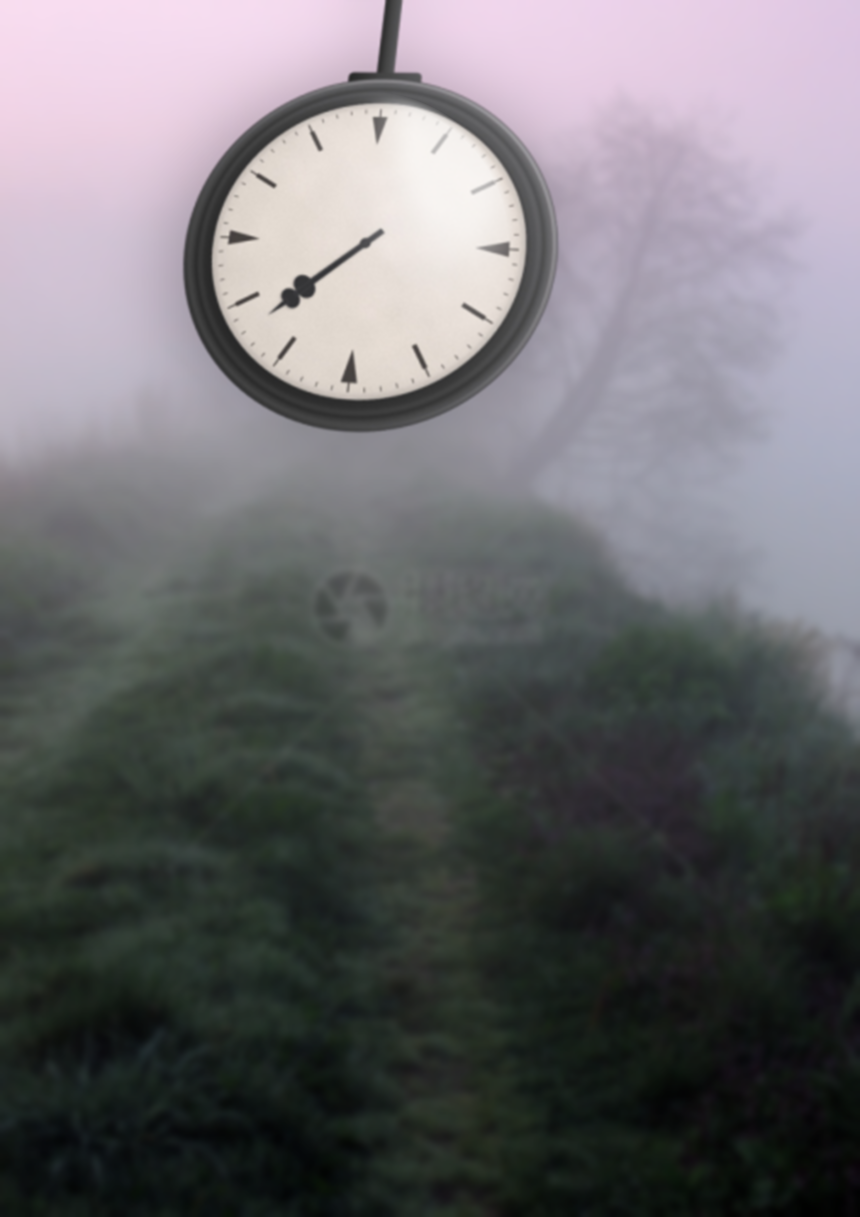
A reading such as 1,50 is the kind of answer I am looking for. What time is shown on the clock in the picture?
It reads 7,38
